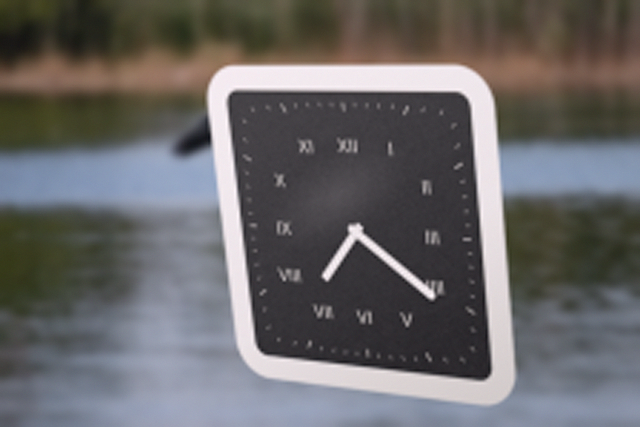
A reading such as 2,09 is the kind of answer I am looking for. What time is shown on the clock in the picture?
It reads 7,21
